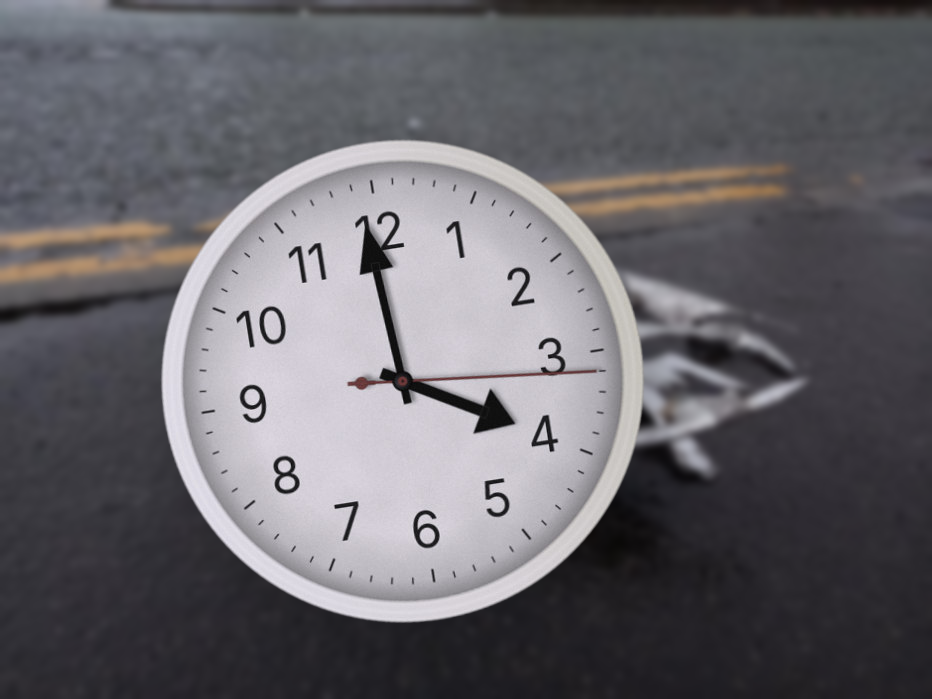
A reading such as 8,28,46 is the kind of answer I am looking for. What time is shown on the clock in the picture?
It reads 3,59,16
